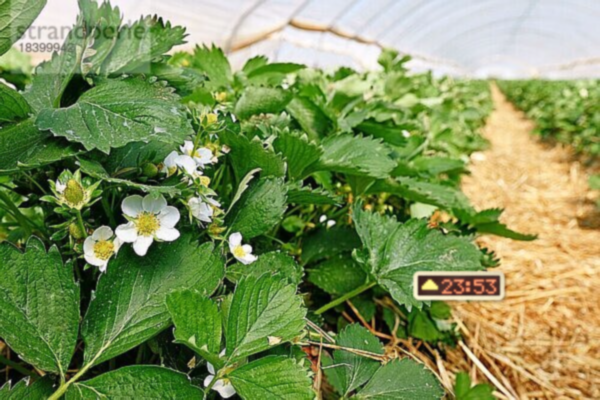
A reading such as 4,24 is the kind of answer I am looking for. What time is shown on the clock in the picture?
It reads 23,53
